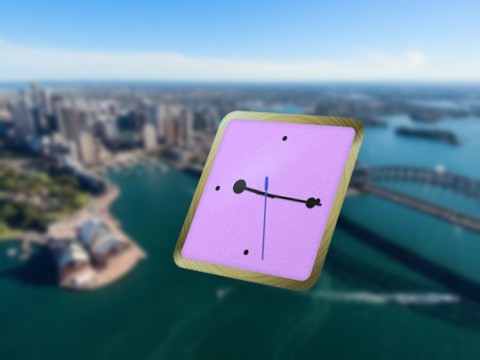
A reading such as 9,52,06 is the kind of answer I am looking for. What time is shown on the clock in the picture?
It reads 9,15,27
